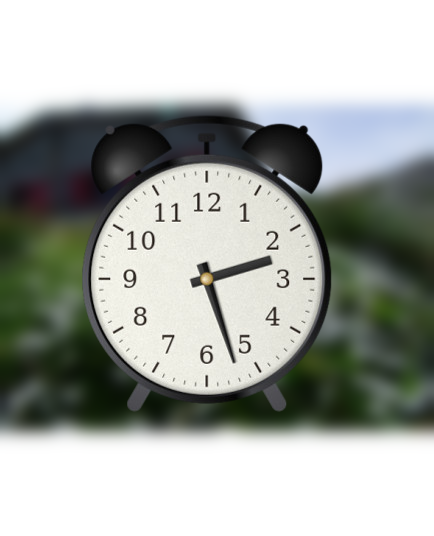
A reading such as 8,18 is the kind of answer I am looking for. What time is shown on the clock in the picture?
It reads 2,27
